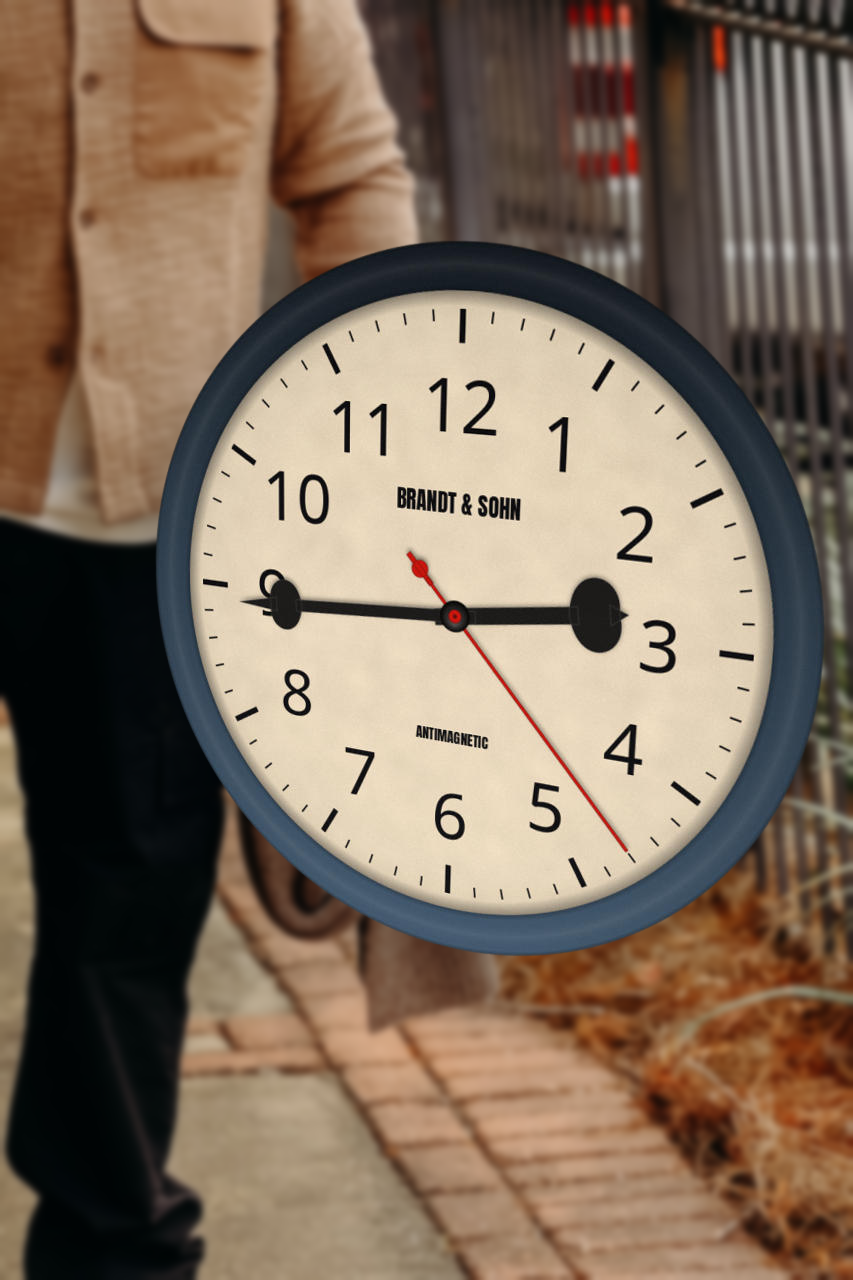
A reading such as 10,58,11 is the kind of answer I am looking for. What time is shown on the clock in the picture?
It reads 2,44,23
